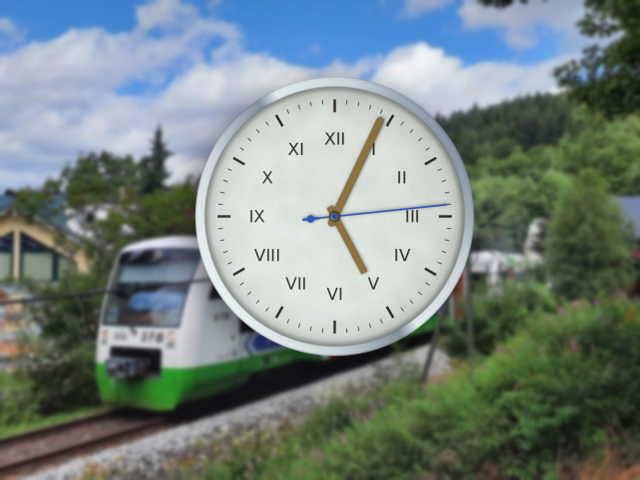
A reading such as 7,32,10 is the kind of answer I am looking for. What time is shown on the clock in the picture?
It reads 5,04,14
